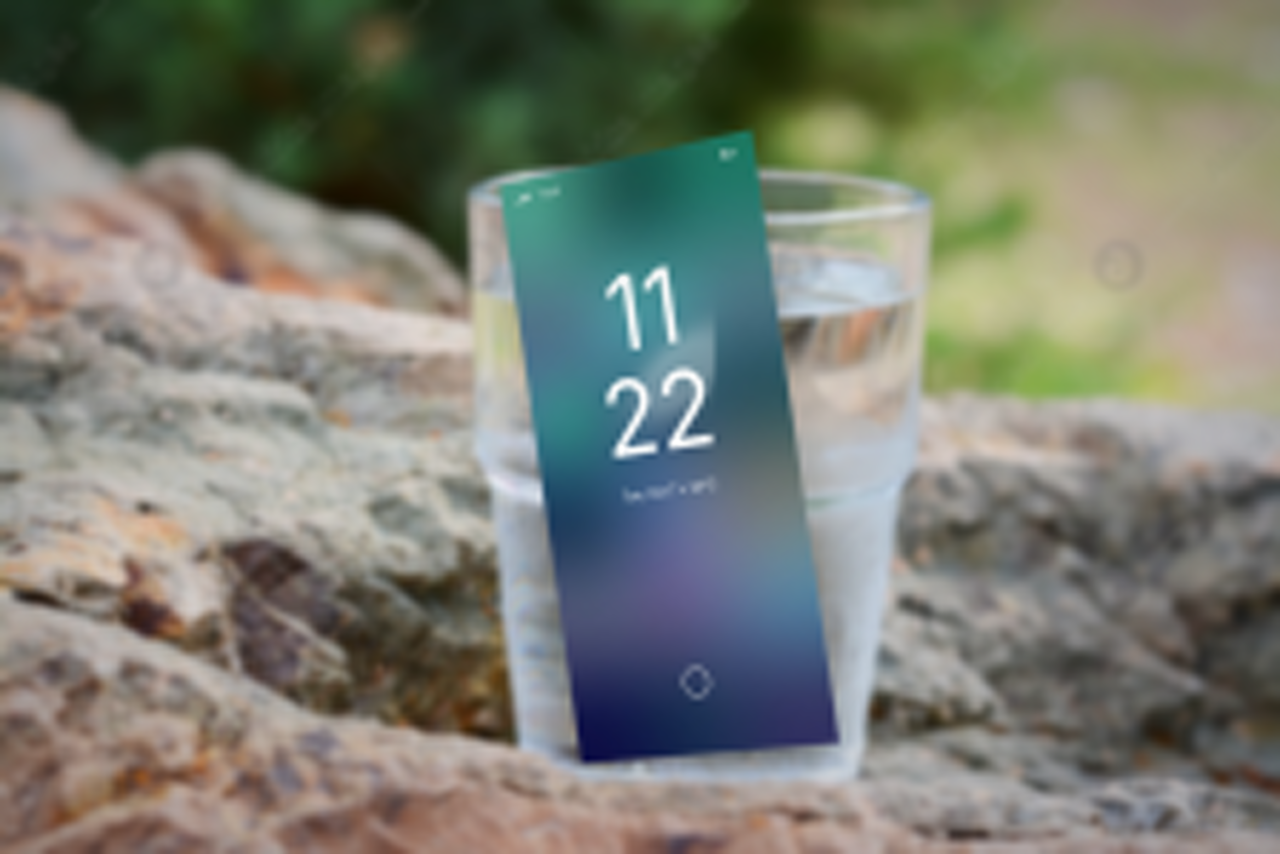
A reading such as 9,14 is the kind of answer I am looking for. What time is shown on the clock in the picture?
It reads 11,22
